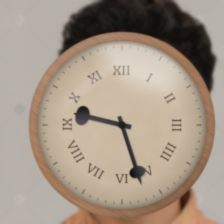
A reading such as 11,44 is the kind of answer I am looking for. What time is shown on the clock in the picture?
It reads 9,27
